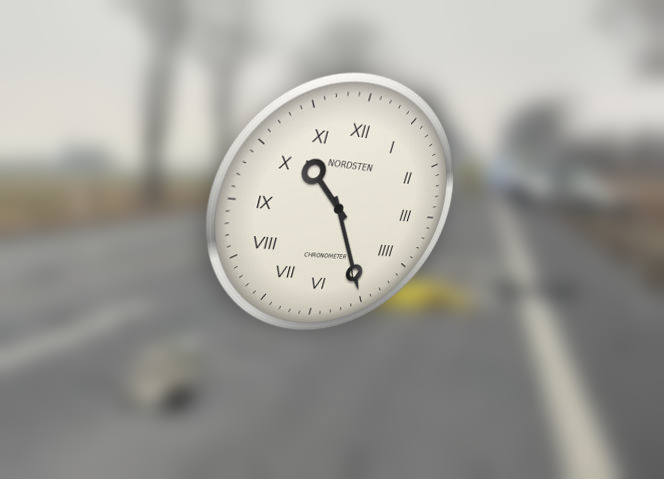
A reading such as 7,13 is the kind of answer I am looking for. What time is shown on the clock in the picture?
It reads 10,25
